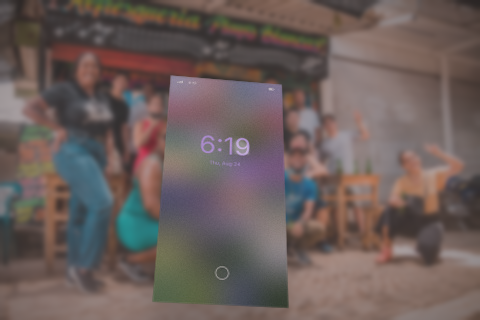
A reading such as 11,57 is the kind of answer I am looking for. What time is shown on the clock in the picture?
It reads 6,19
